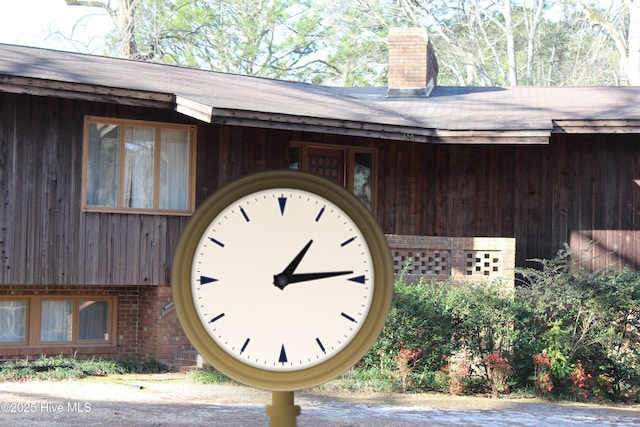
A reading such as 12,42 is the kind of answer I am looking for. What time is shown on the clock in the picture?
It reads 1,14
